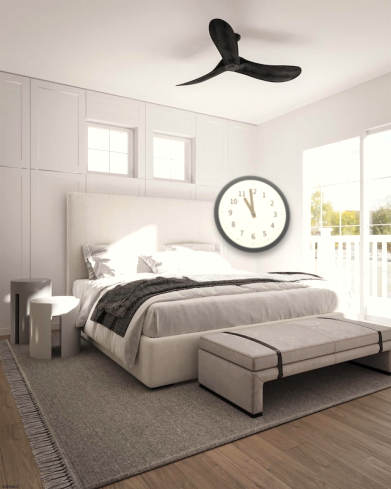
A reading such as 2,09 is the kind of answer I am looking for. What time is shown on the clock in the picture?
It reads 10,59
